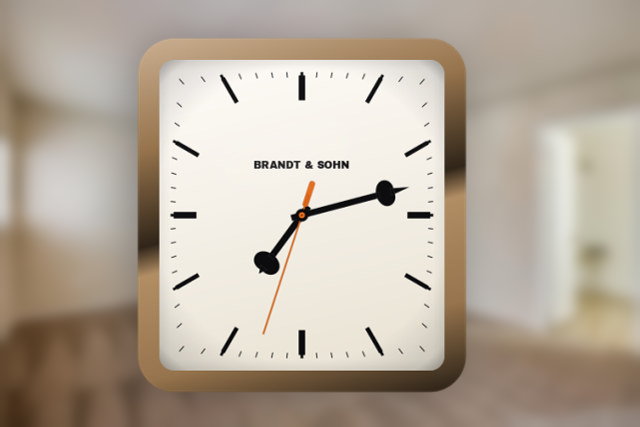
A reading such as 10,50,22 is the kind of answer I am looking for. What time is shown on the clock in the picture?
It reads 7,12,33
